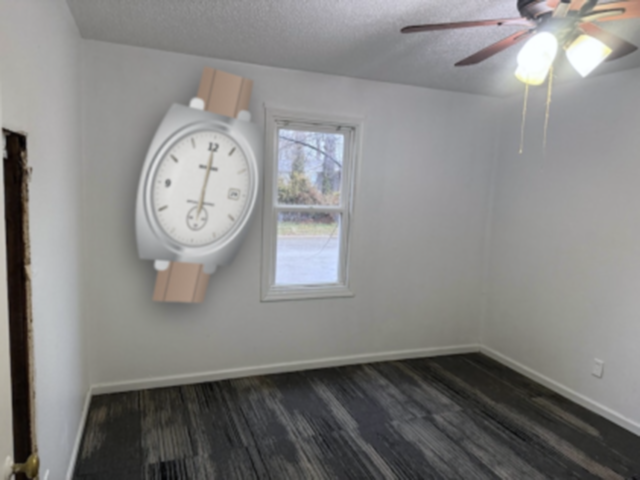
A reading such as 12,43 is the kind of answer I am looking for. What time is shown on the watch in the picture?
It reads 6,00
